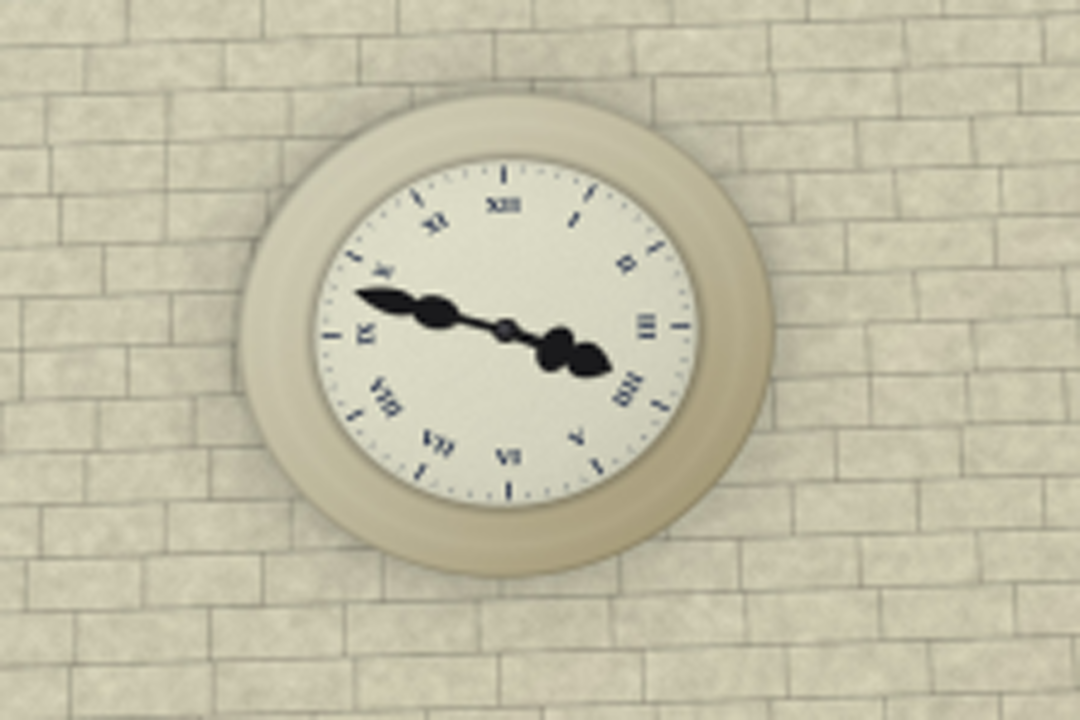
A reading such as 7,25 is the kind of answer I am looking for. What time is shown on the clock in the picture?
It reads 3,48
